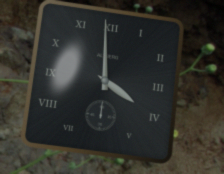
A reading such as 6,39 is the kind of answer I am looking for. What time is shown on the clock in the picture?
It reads 3,59
